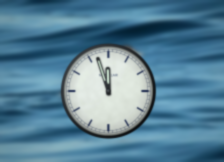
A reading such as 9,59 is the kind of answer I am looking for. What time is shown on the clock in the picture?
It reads 11,57
